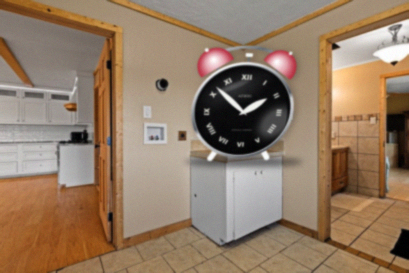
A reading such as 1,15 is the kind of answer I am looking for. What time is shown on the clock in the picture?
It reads 1,52
